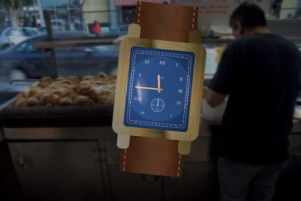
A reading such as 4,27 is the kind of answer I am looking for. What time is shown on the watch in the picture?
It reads 11,45
